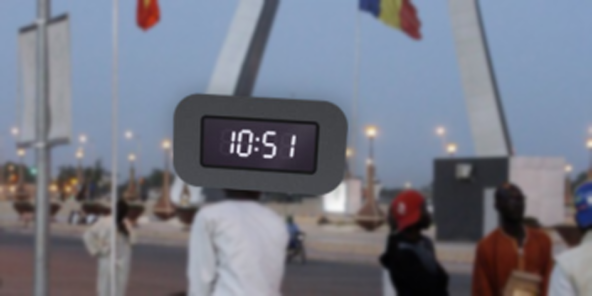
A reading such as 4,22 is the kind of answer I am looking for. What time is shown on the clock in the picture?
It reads 10,51
